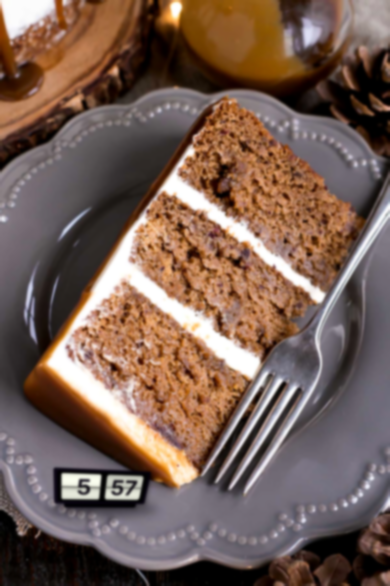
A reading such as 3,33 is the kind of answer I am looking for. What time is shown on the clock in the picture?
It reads 5,57
